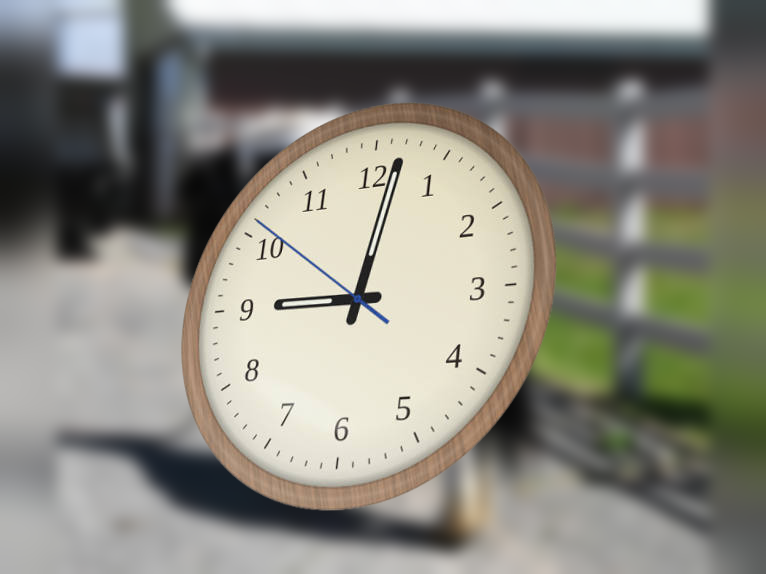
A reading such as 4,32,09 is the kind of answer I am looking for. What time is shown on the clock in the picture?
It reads 9,01,51
